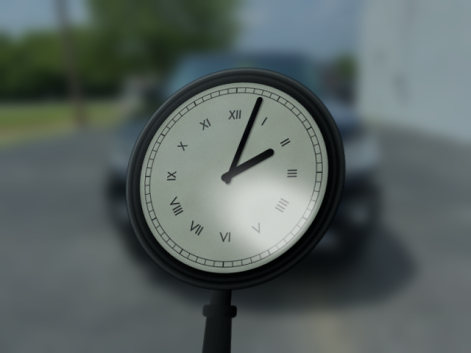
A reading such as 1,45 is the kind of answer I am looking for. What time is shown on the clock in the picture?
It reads 2,03
